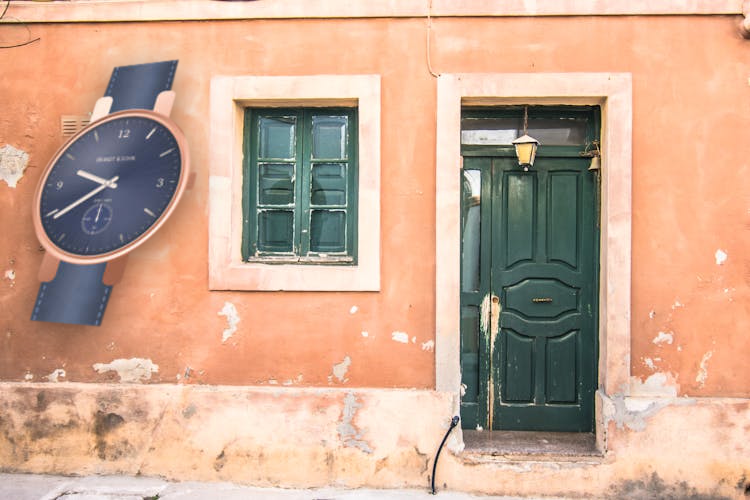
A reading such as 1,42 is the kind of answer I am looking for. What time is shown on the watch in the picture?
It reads 9,39
